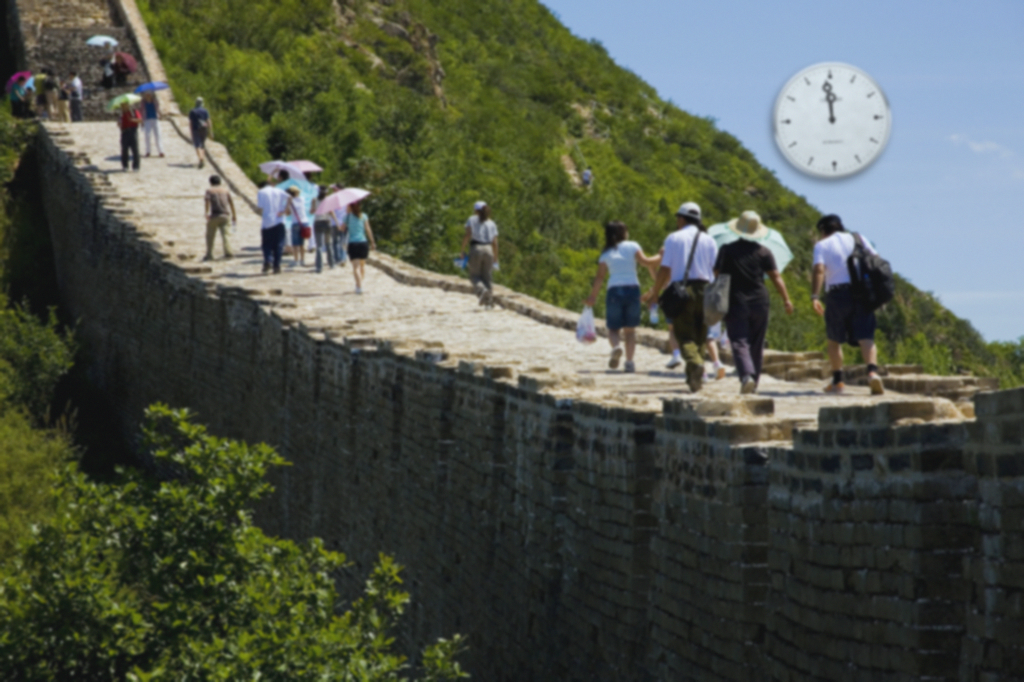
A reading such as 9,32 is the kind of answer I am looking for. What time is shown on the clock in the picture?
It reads 11,59
